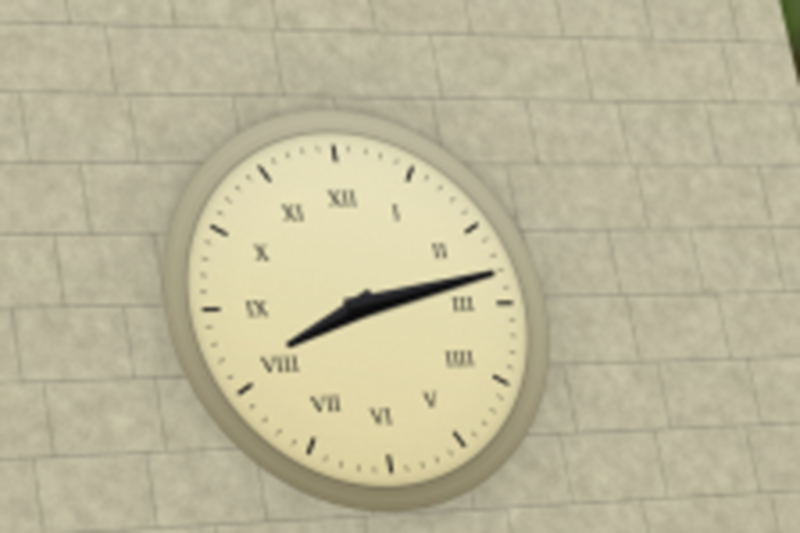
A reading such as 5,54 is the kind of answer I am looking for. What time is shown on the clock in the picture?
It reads 8,13
